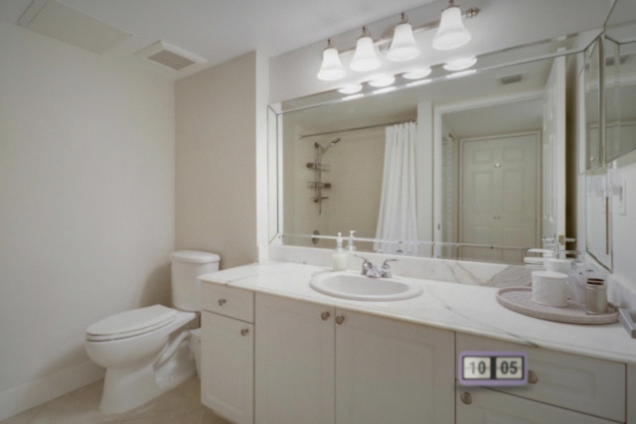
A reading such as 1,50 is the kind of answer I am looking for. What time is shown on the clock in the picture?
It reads 10,05
